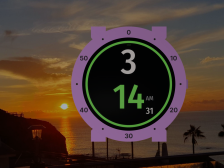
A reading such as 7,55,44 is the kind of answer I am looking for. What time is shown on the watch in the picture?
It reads 3,14,31
